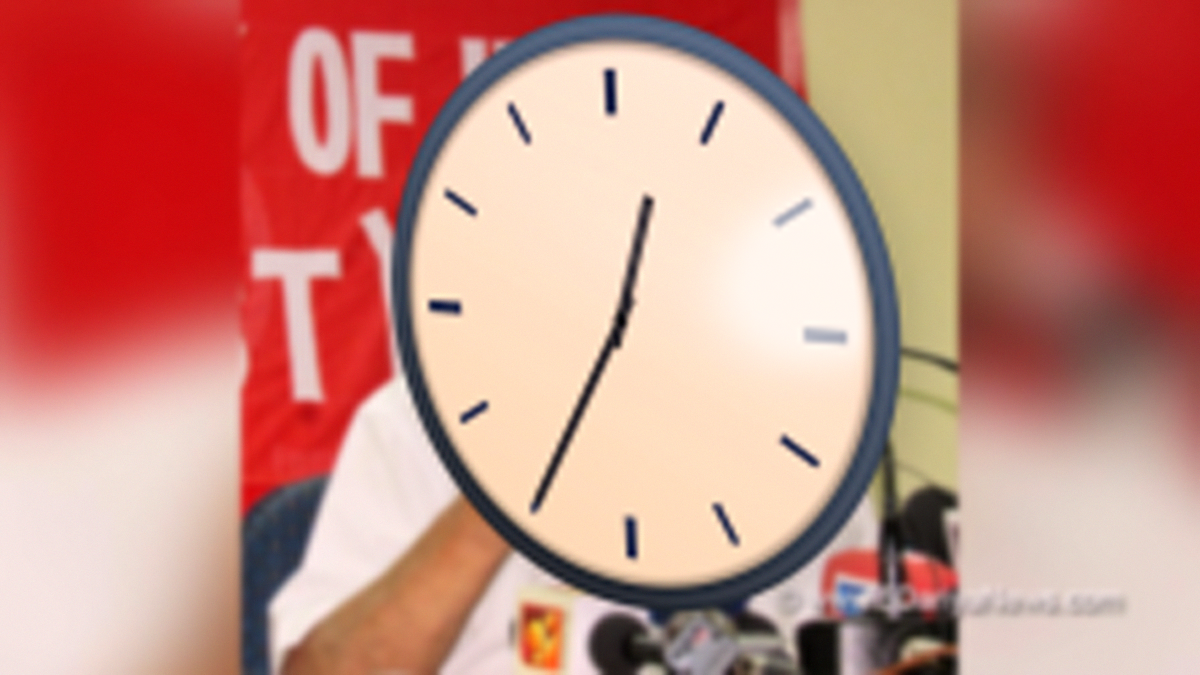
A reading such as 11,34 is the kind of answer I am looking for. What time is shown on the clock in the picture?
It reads 12,35
